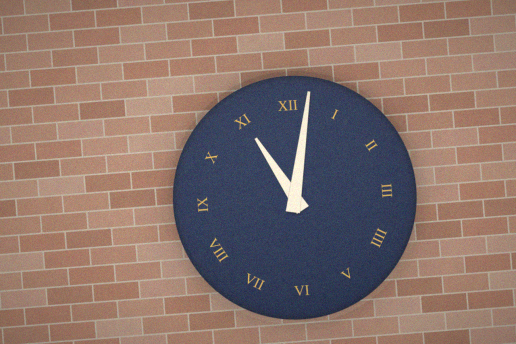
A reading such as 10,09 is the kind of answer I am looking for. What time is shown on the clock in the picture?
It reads 11,02
